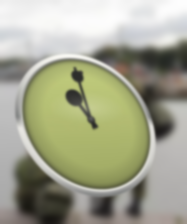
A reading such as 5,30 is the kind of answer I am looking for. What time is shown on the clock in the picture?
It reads 10,59
